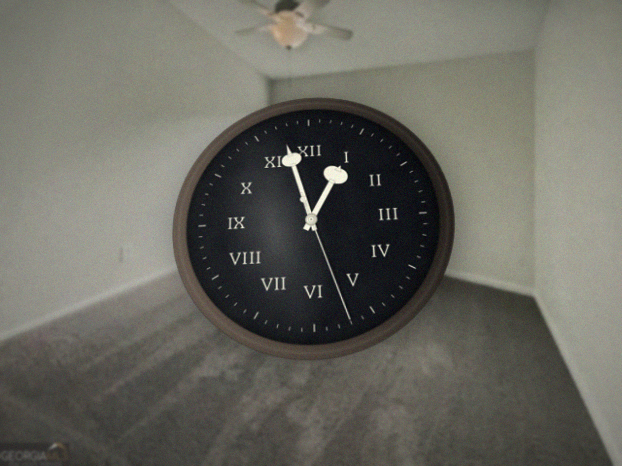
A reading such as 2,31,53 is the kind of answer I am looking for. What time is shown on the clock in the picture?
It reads 12,57,27
